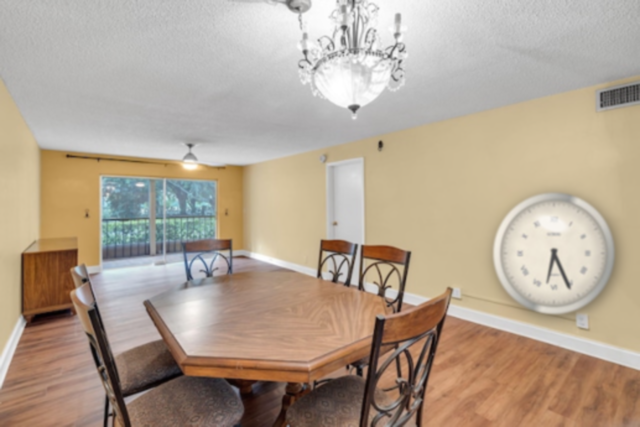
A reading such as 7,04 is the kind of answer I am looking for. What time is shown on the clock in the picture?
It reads 6,26
